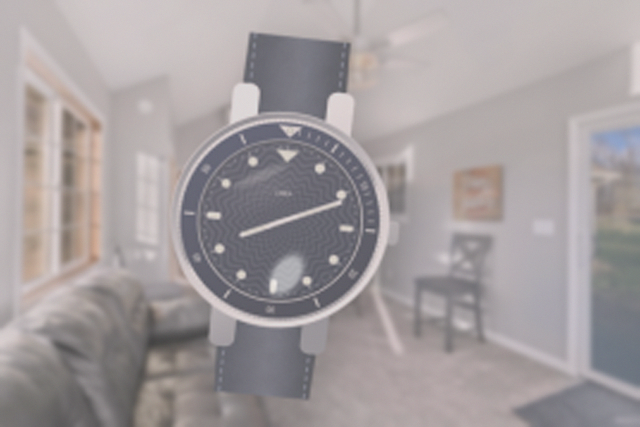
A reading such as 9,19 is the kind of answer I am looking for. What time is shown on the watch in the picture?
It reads 8,11
